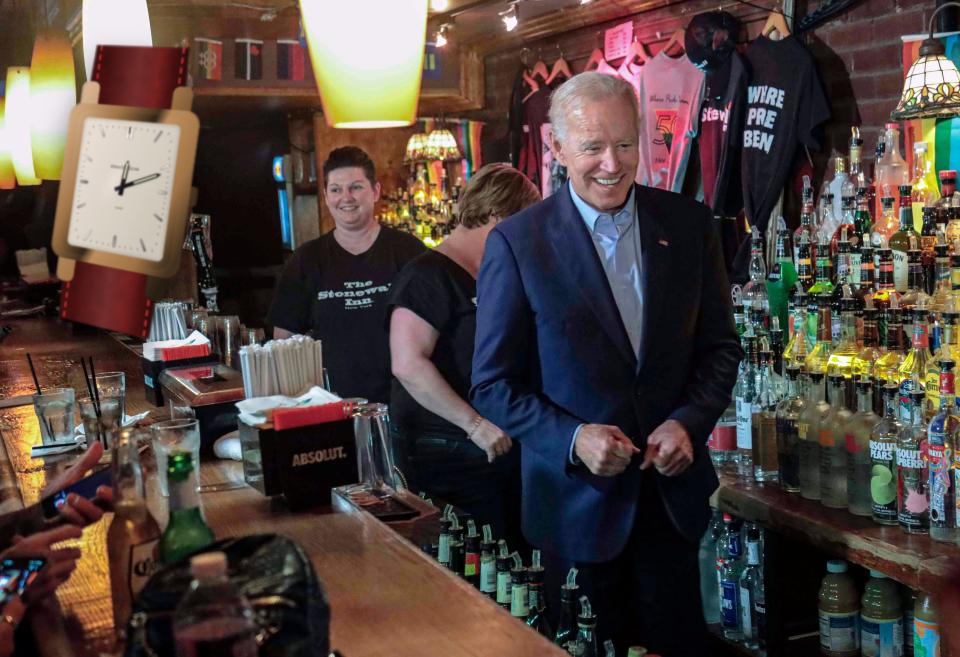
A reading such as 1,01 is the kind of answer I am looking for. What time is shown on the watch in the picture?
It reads 12,11
